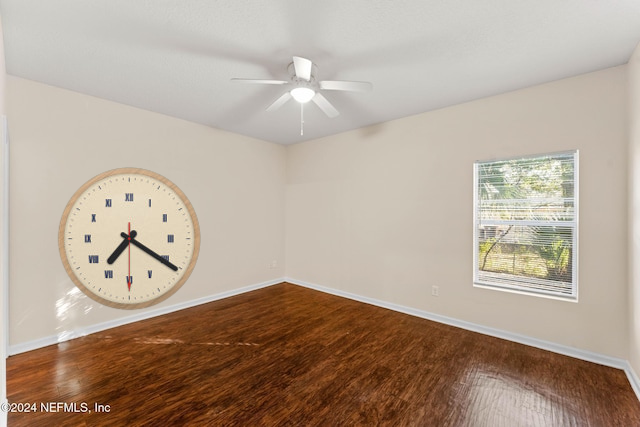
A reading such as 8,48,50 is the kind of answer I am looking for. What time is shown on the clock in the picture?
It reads 7,20,30
